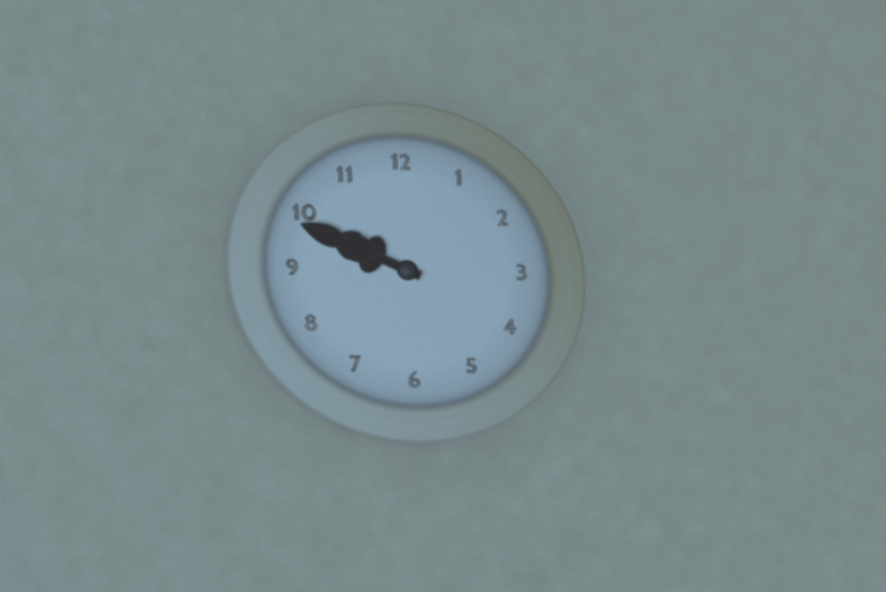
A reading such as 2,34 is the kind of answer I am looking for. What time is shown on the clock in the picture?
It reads 9,49
